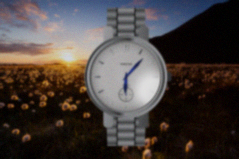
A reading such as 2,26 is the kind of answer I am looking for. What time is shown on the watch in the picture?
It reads 6,07
